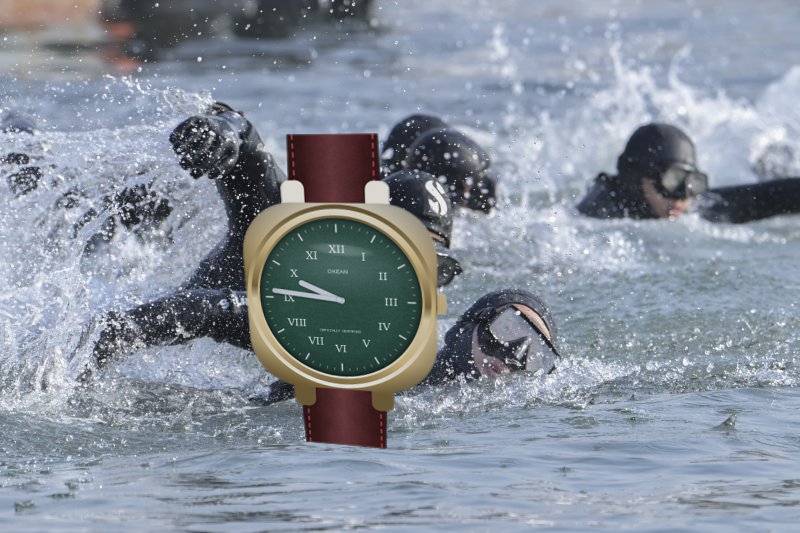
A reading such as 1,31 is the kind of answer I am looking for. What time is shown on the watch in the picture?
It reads 9,46
